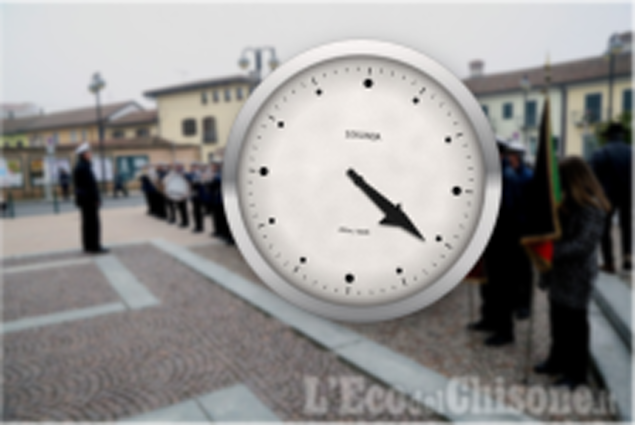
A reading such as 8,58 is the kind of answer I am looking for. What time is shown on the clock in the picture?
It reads 4,21
